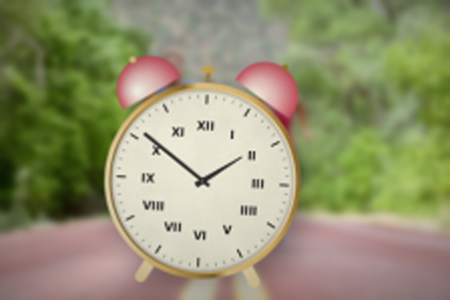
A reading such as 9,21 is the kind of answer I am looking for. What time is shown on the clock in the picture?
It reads 1,51
